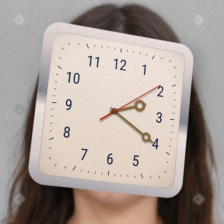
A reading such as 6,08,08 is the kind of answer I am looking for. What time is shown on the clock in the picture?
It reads 2,20,09
